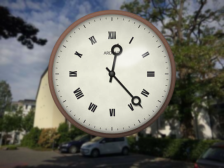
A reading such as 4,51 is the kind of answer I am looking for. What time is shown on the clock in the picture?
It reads 12,23
